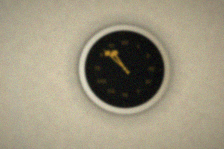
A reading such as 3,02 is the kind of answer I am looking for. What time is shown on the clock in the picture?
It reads 10,52
